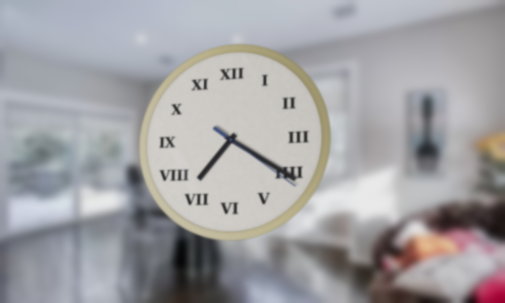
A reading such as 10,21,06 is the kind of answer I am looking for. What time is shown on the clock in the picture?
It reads 7,20,21
